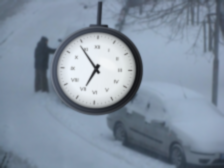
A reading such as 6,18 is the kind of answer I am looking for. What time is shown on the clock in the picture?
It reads 6,54
